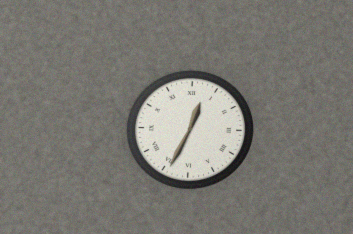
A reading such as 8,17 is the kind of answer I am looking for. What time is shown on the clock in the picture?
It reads 12,34
